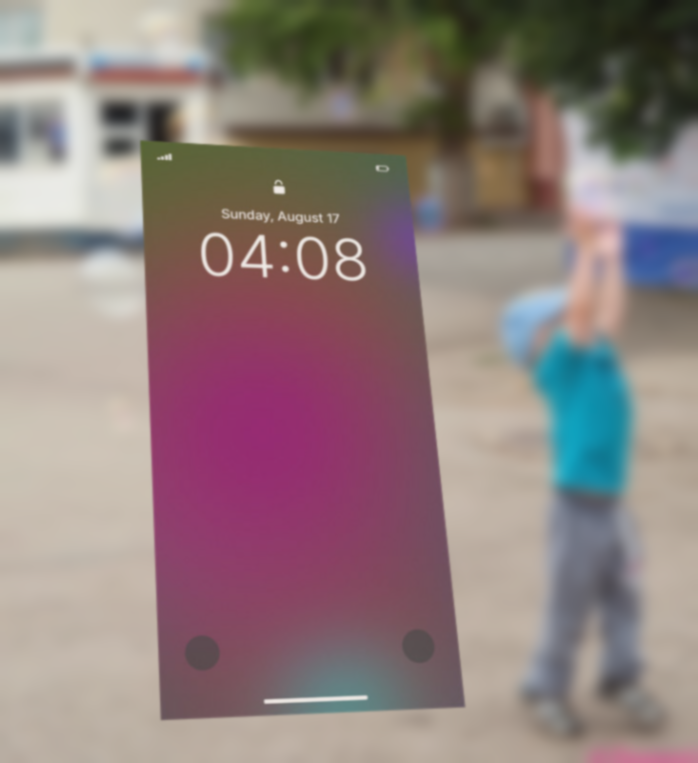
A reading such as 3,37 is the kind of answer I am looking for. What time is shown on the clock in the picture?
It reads 4,08
